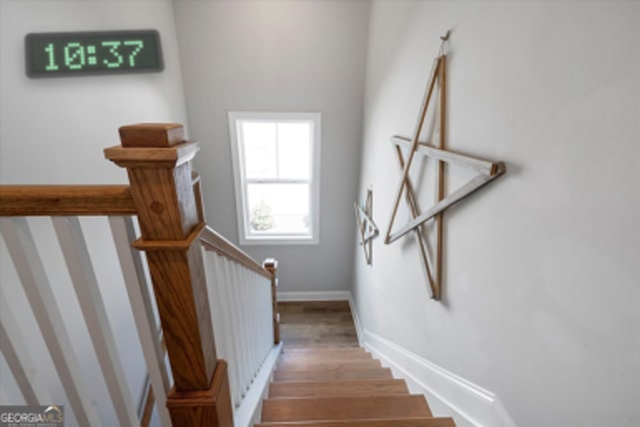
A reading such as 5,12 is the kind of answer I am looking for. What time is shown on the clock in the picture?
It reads 10,37
